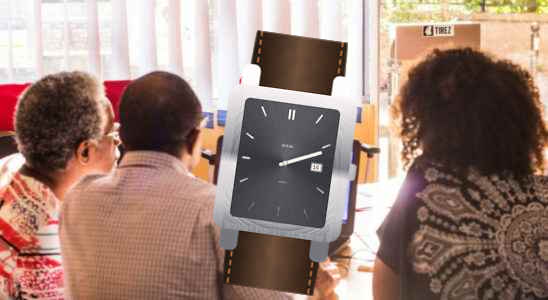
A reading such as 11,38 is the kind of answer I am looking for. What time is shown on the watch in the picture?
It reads 2,11
